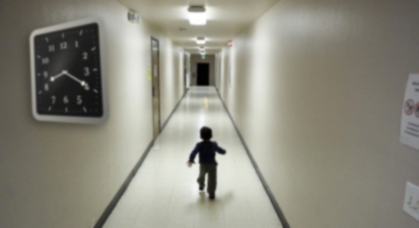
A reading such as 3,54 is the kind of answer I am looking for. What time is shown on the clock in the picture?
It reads 8,20
